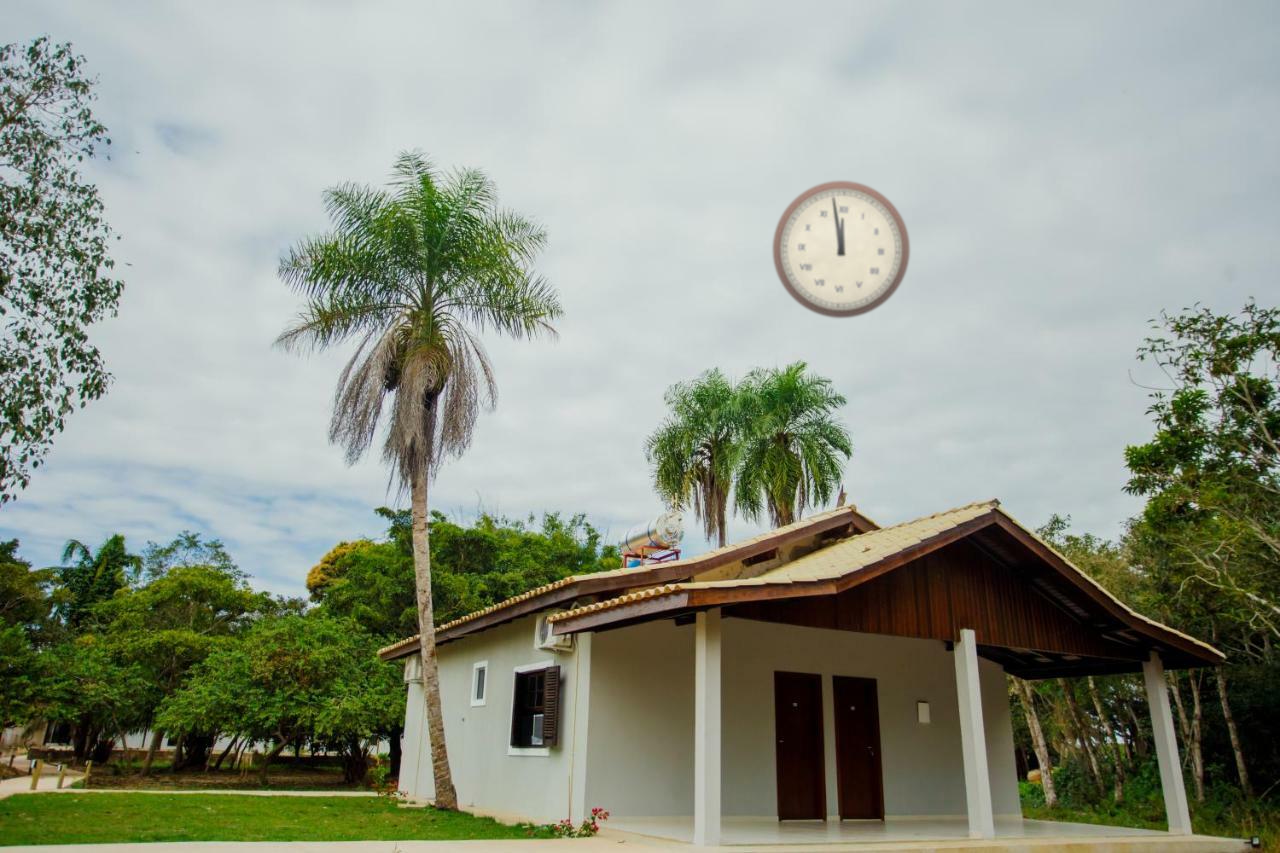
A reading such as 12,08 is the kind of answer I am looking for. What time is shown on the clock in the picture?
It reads 11,58
